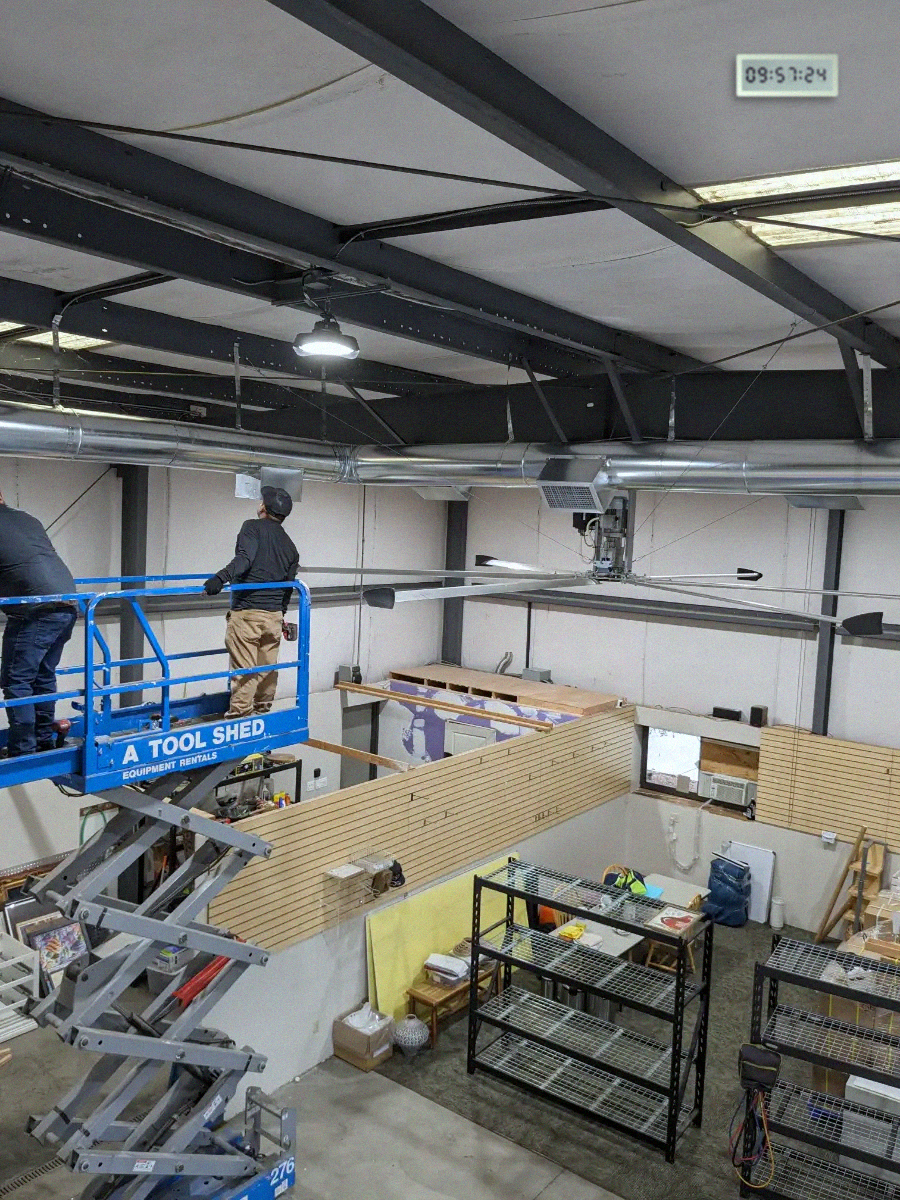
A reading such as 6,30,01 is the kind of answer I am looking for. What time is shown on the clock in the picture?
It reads 9,57,24
